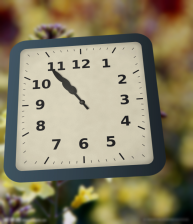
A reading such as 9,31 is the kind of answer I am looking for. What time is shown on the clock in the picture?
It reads 10,54
